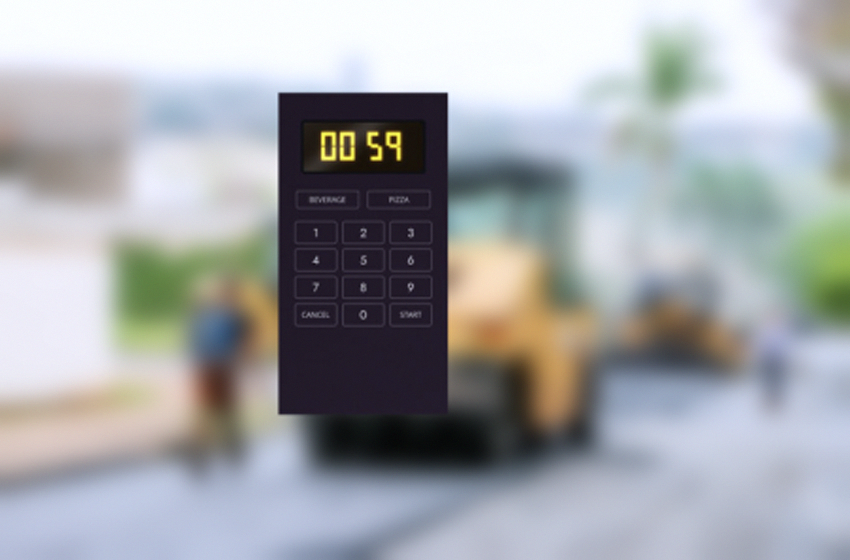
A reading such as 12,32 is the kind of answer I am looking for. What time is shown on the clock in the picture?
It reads 0,59
